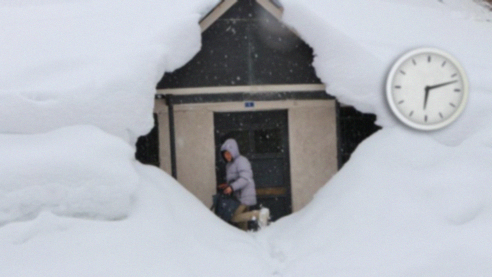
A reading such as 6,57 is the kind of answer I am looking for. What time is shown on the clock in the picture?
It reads 6,12
